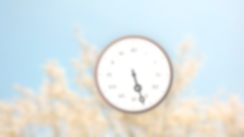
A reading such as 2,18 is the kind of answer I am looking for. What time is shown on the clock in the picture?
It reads 5,27
